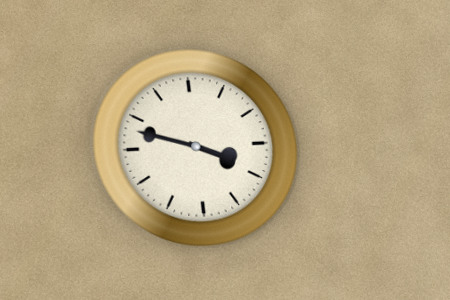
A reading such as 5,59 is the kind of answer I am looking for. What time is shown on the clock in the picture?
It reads 3,48
